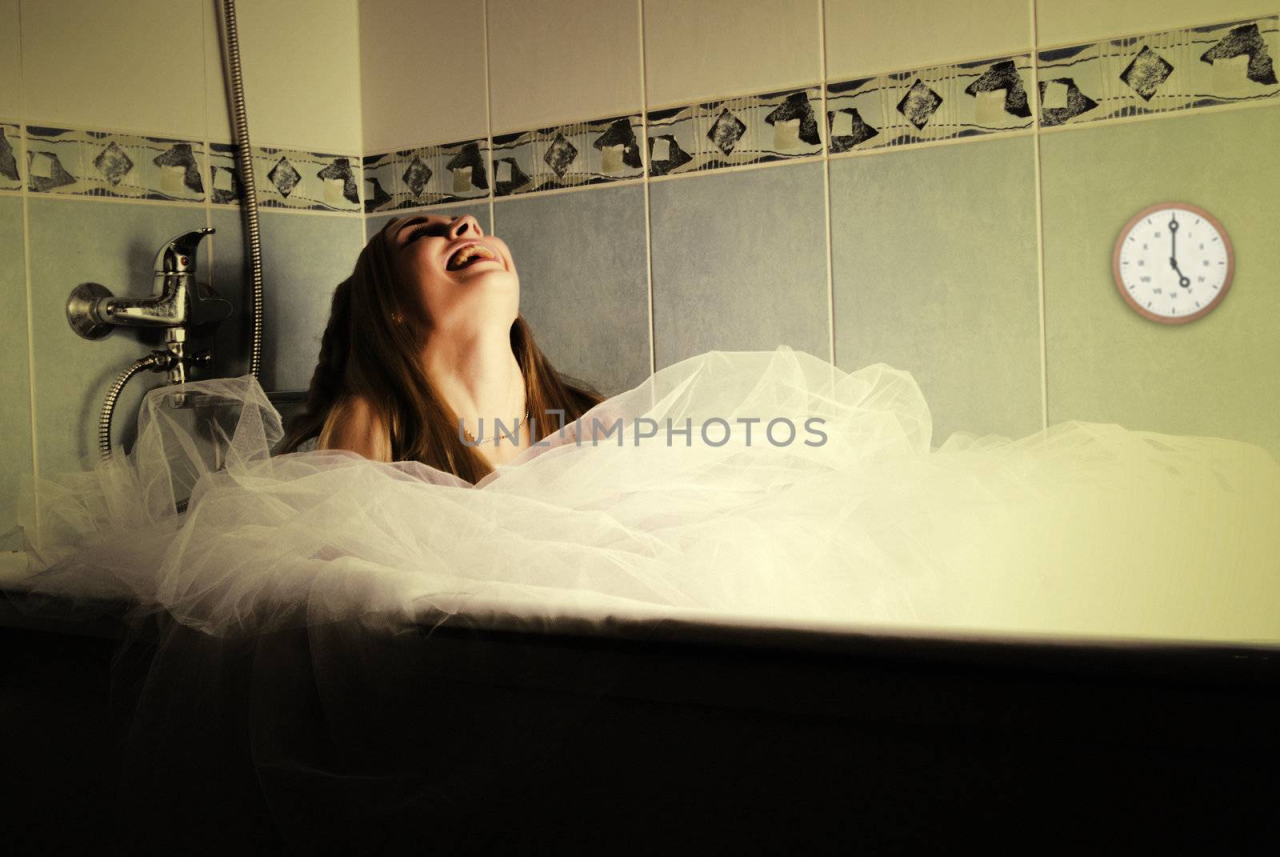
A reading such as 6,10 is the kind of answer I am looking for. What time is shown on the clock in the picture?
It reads 5,00
